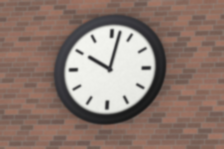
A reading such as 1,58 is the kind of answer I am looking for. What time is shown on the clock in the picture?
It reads 10,02
